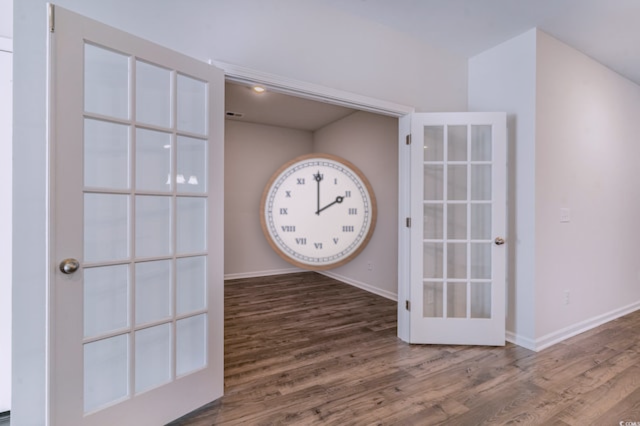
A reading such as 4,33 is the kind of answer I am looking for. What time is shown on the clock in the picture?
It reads 2,00
